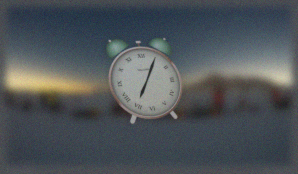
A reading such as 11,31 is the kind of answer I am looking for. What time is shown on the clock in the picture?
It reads 7,05
